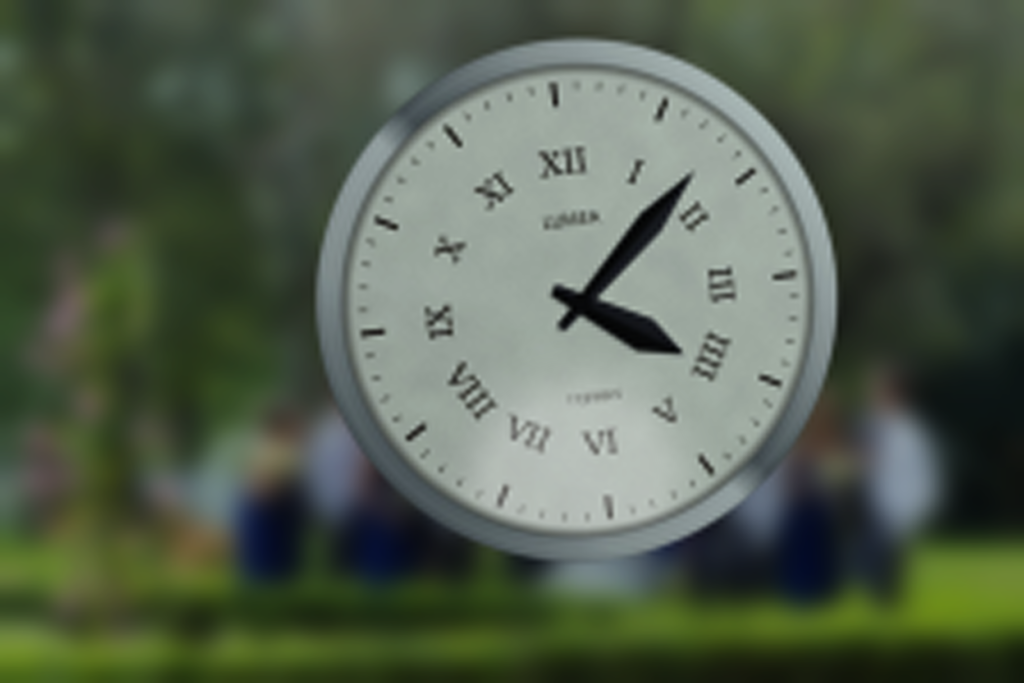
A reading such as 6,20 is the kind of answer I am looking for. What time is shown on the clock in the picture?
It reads 4,08
